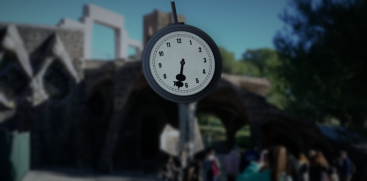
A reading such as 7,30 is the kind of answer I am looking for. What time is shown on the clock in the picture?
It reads 6,33
